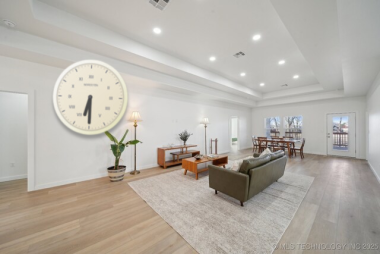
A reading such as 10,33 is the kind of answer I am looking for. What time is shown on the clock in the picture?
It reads 6,30
